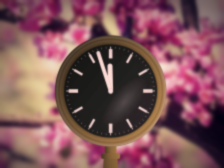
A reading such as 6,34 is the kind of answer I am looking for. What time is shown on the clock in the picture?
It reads 11,57
